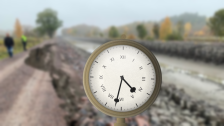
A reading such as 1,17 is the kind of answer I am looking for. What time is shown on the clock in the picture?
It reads 4,32
